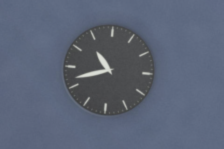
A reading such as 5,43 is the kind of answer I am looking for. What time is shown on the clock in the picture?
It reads 10,42
